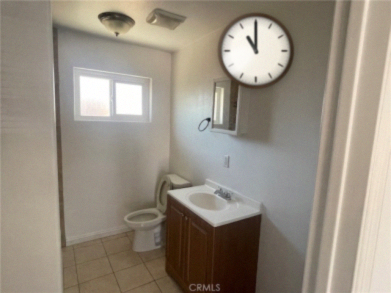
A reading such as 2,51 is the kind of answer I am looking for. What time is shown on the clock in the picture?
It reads 11,00
